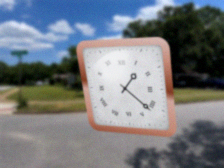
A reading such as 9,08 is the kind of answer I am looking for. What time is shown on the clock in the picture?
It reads 1,22
